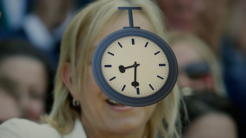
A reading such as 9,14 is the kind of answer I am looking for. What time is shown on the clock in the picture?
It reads 8,31
